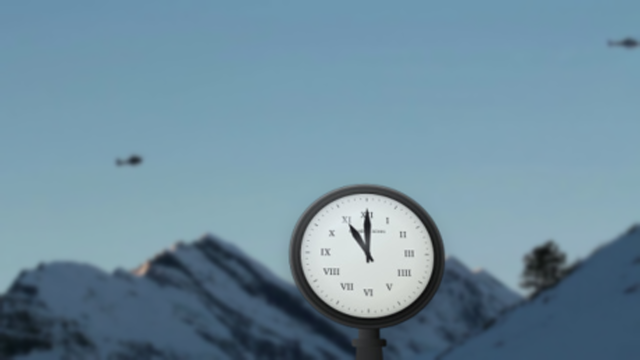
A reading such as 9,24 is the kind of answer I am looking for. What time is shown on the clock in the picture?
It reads 11,00
